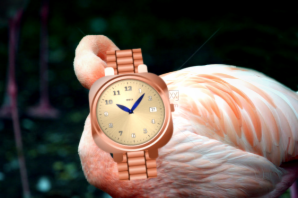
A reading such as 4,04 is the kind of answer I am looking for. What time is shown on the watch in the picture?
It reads 10,07
